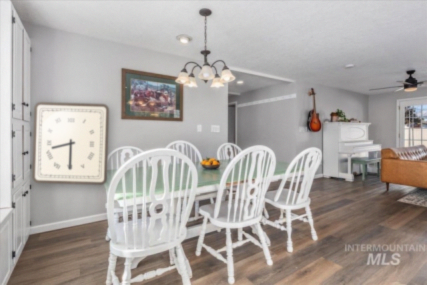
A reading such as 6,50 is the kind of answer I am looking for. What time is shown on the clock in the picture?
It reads 8,30
